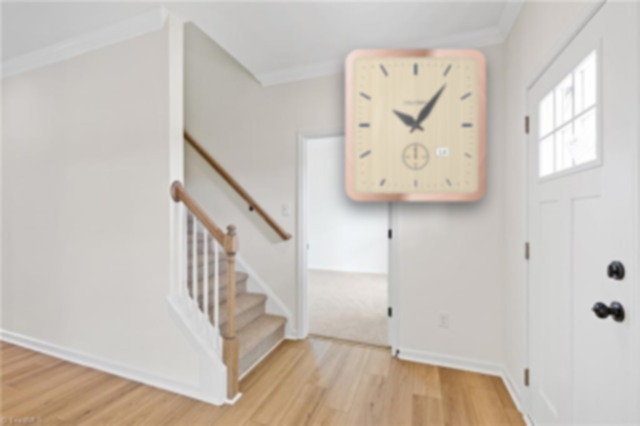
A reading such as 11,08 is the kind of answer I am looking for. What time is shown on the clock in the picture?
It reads 10,06
